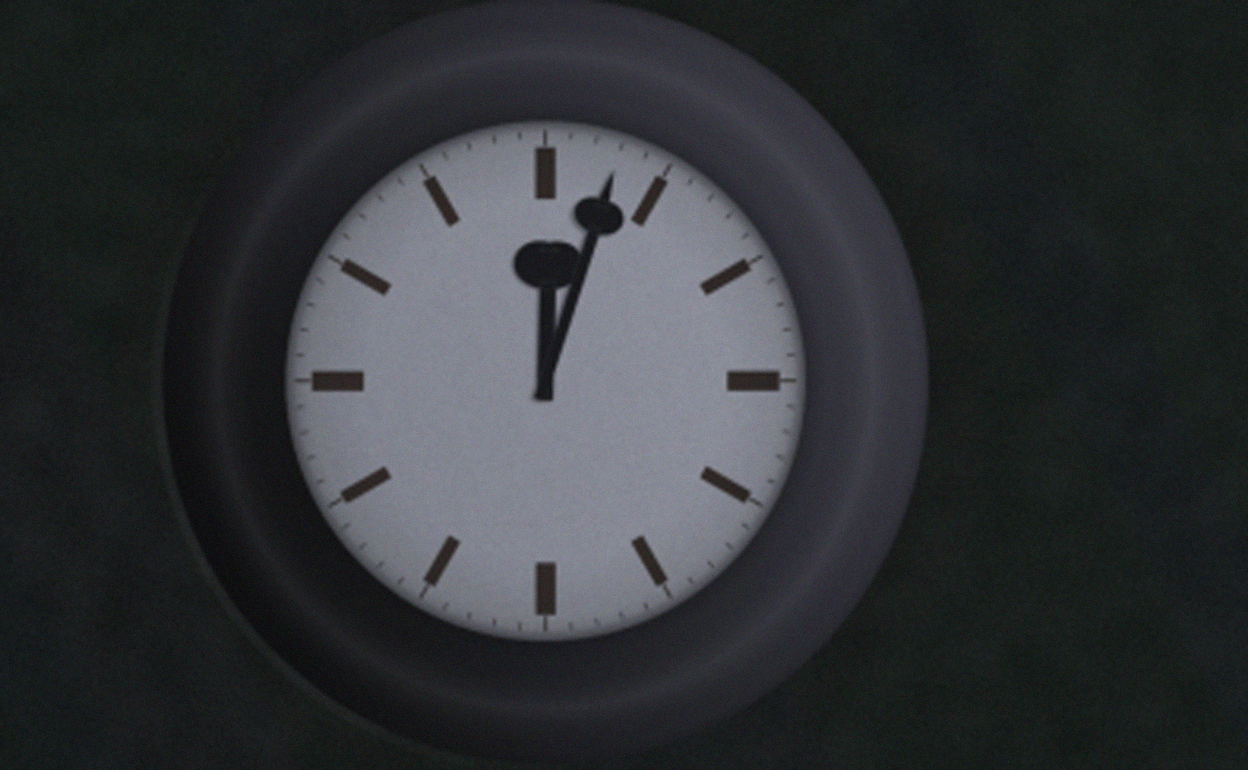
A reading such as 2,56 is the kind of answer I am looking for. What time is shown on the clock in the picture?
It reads 12,03
